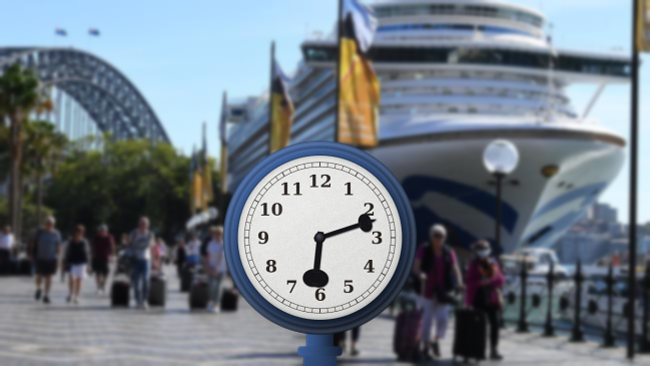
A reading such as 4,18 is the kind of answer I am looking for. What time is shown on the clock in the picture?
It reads 6,12
